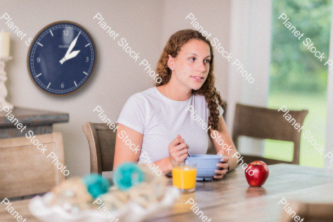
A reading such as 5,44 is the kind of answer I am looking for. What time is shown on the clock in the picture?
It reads 2,05
